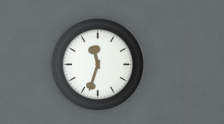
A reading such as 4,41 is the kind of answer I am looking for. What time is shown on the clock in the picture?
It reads 11,33
